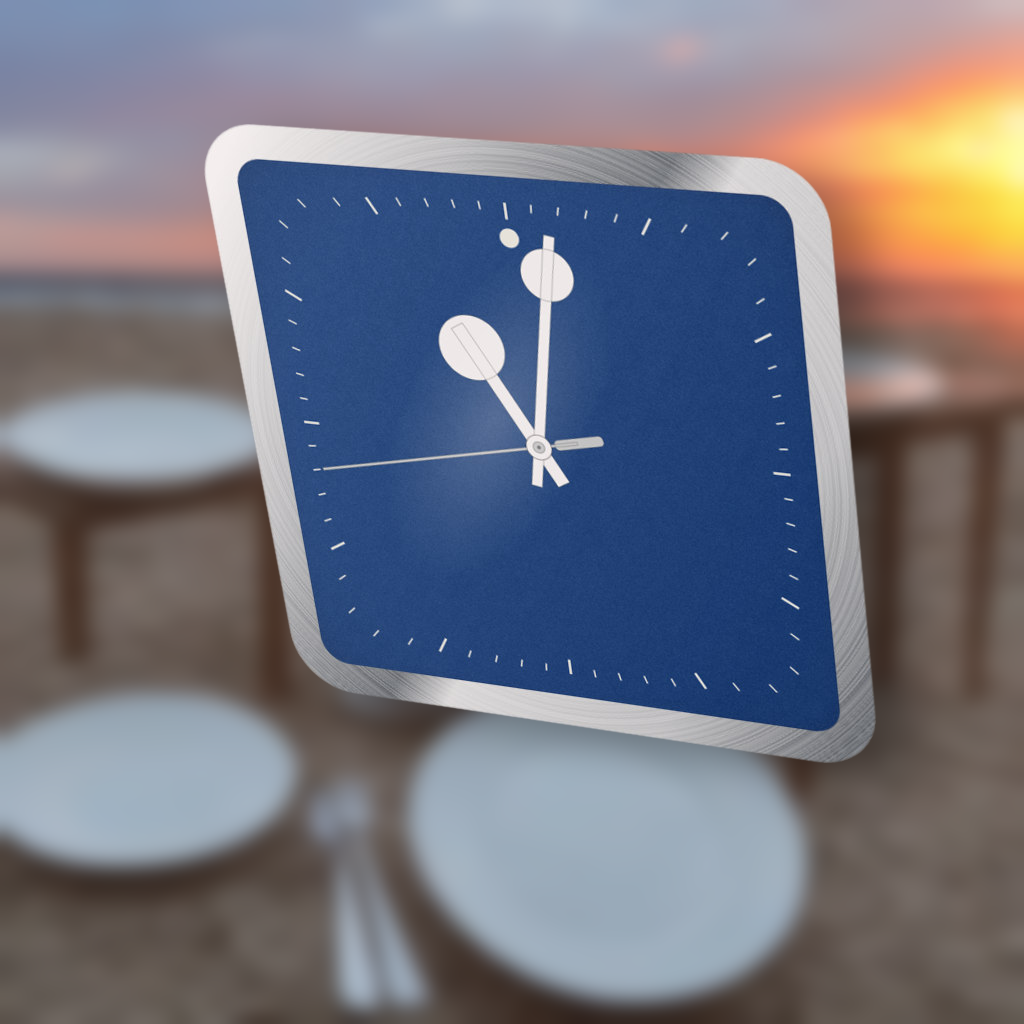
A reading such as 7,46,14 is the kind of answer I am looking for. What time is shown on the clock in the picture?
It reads 11,01,43
